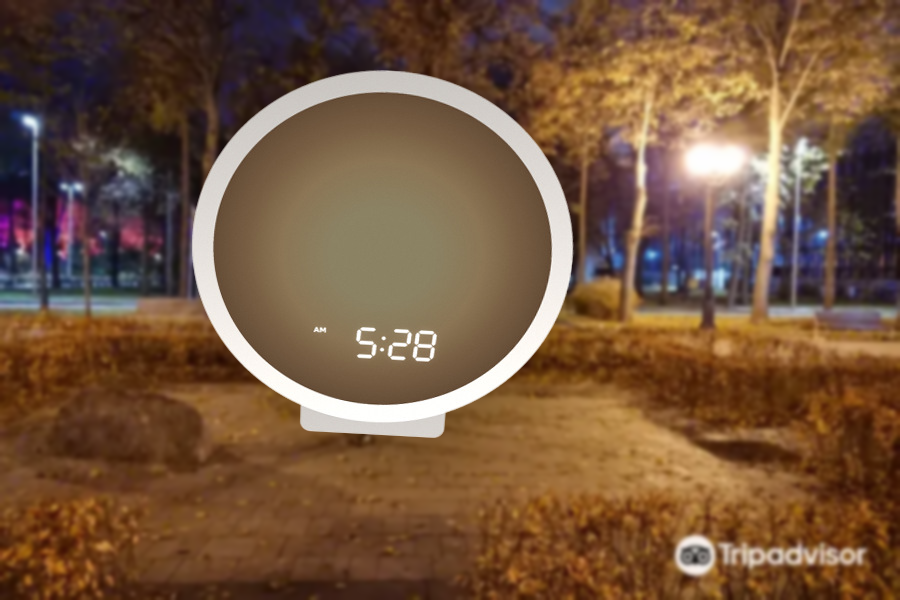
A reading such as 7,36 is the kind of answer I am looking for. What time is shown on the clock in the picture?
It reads 5,28
